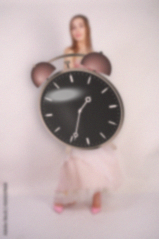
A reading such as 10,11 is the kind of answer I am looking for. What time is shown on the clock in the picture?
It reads 1,34
